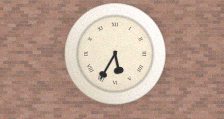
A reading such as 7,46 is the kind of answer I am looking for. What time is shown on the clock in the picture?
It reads 5,35
